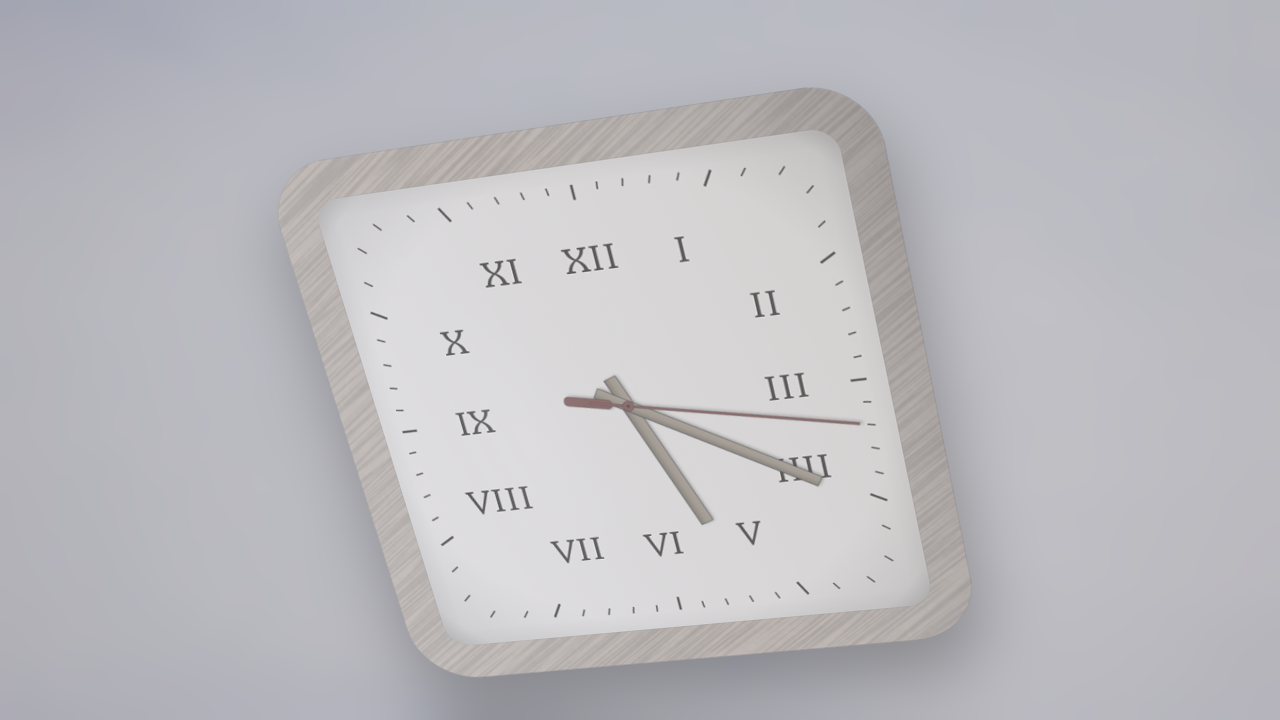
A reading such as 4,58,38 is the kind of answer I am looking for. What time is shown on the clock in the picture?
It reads 5,20,17
